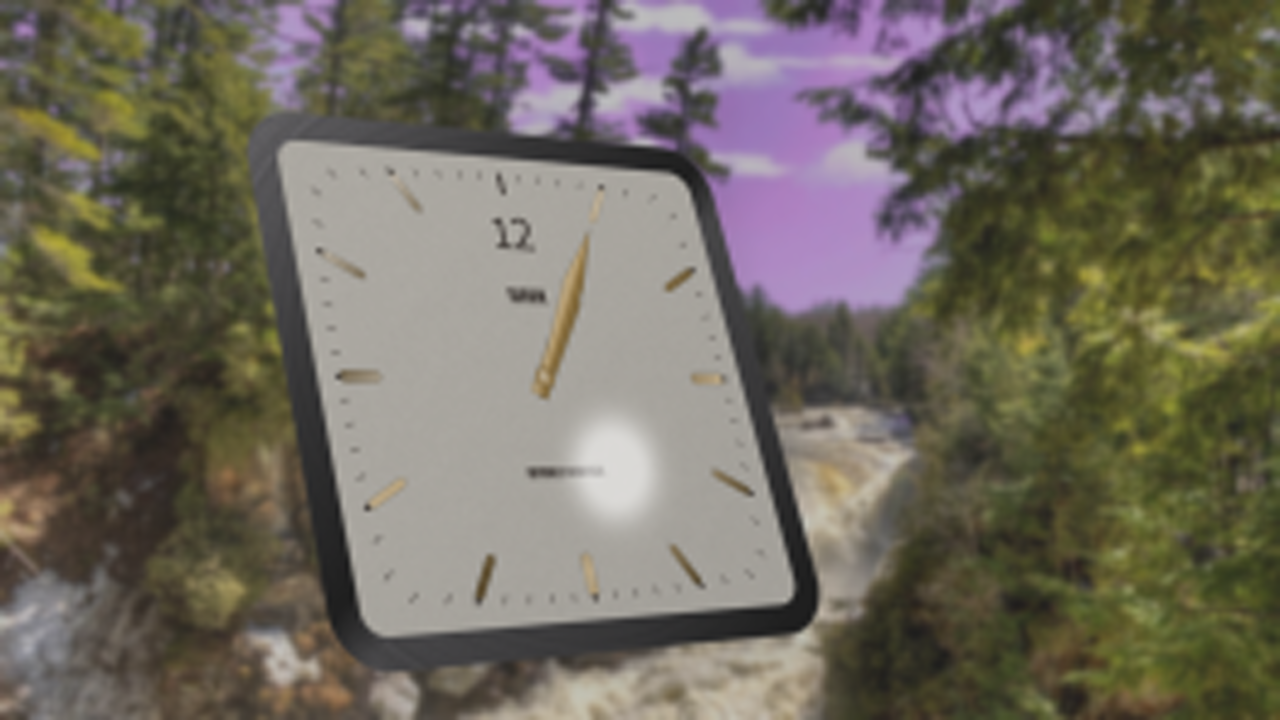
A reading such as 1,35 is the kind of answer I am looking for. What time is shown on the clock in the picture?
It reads 1,05
